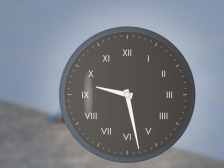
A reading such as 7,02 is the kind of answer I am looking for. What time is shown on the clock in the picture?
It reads 9,28
